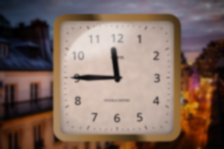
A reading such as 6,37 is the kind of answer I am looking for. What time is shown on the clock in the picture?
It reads 11,45
